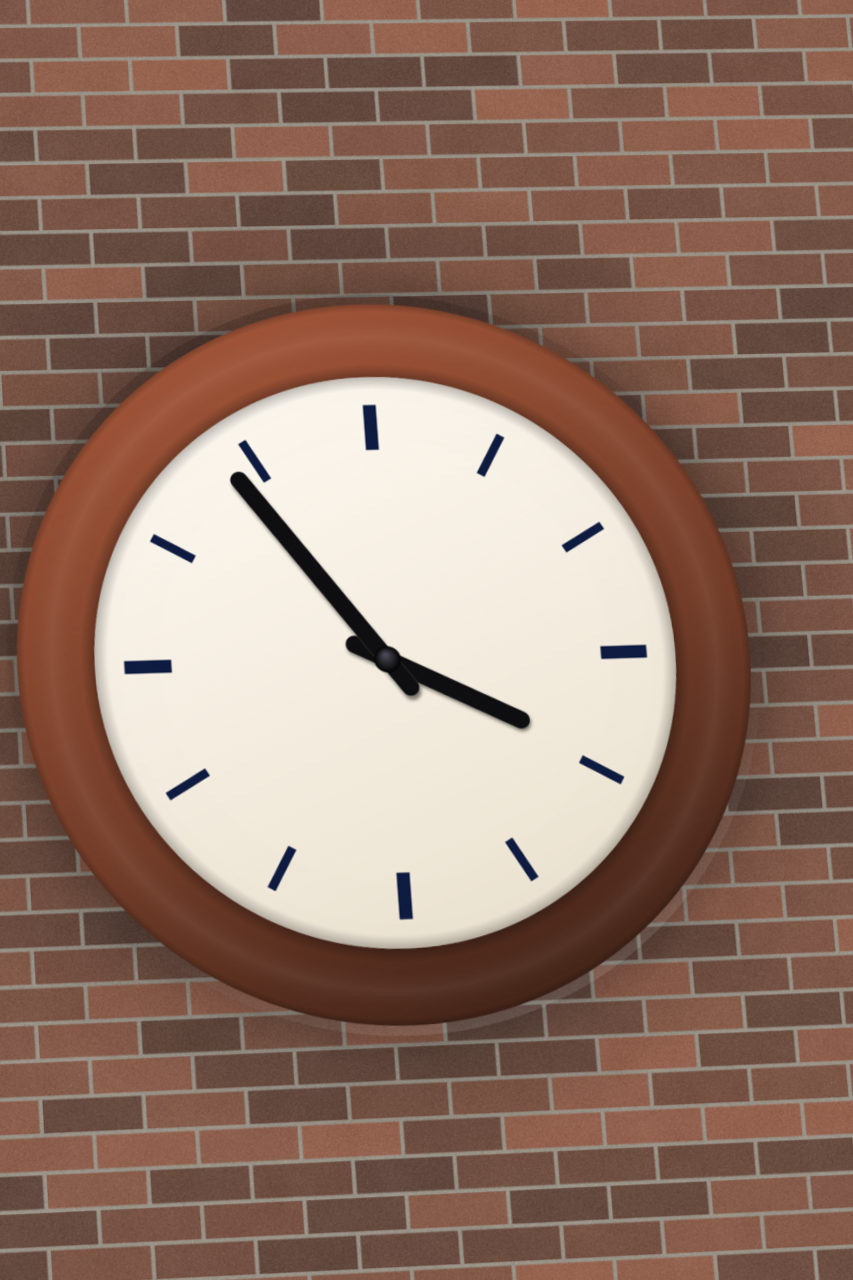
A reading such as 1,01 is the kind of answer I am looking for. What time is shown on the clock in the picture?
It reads 3,54
